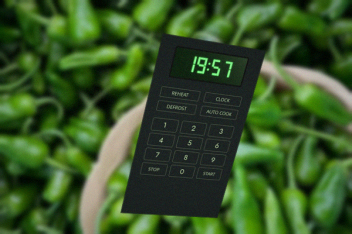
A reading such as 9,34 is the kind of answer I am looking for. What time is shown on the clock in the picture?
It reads 19,57
